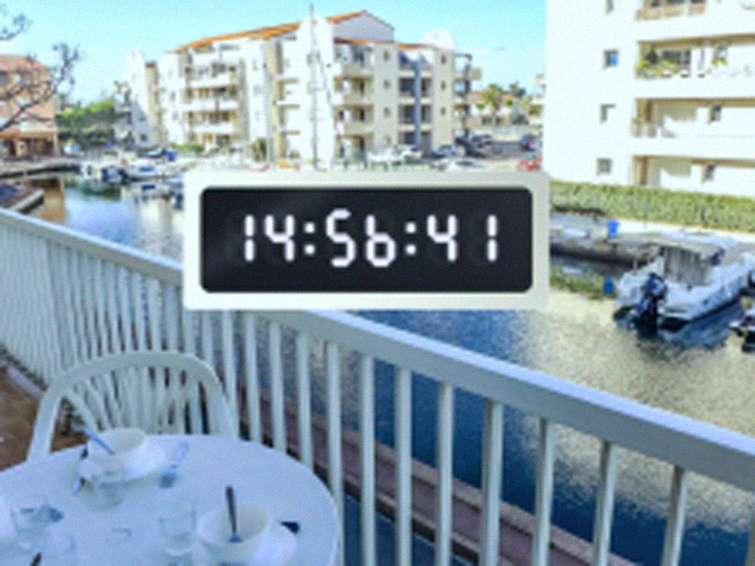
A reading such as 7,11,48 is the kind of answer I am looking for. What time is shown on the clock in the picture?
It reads 14,56,41
